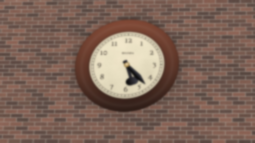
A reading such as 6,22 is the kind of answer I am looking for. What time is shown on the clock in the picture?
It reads 5,23
